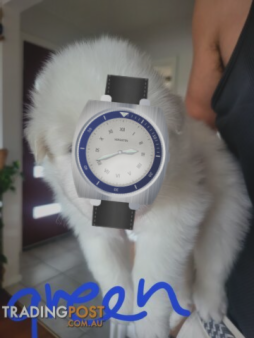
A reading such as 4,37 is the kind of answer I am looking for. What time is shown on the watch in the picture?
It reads 2,41
